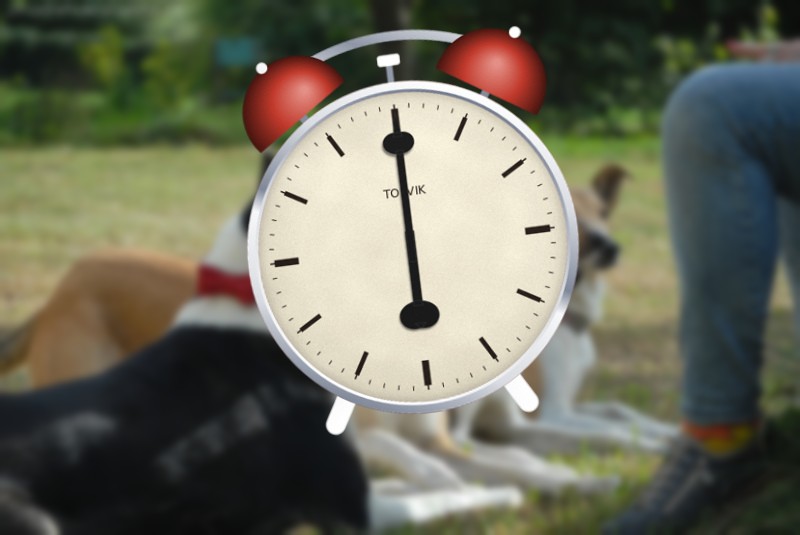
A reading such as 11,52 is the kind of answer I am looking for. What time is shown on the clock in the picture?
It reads 6,00
